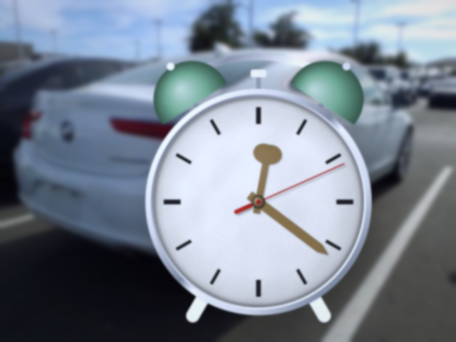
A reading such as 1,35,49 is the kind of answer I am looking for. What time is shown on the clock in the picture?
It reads 12,21,11
